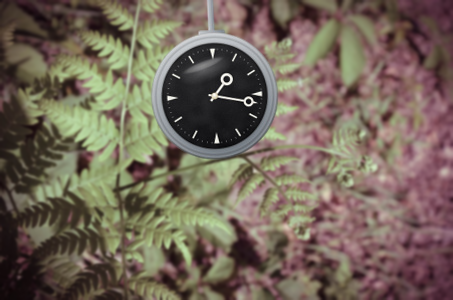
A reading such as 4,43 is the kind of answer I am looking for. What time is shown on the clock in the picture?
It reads 1,17
